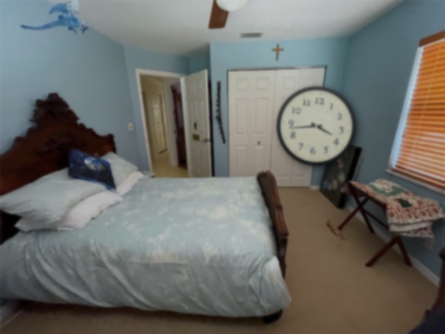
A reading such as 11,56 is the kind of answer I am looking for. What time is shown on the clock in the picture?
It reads 3,43
